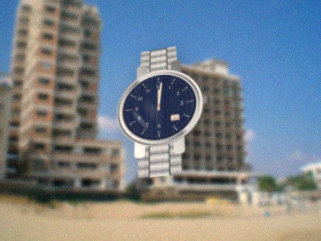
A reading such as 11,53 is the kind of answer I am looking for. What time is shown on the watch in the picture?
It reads 12,01
